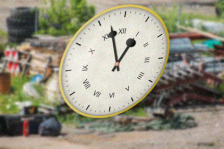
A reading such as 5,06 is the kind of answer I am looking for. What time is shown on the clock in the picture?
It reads 12,57
